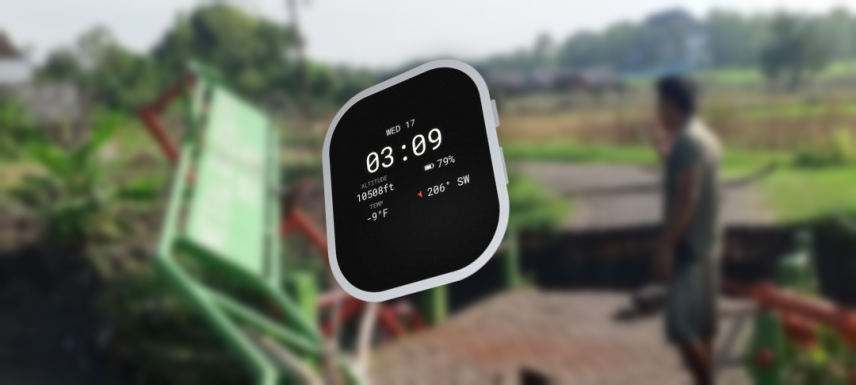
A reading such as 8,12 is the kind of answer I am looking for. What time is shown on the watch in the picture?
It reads 3,09
